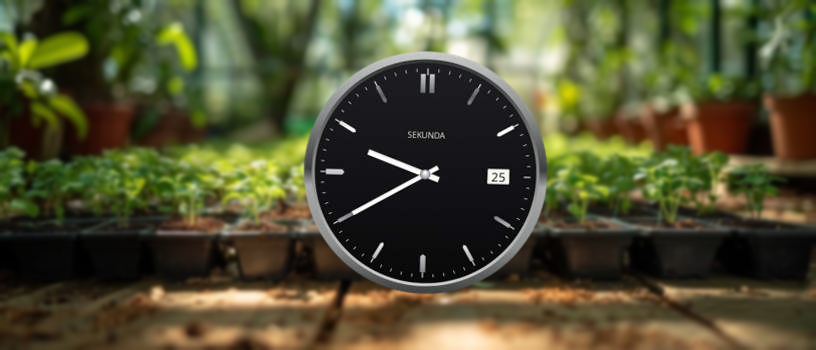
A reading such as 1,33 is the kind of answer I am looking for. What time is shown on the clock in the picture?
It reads 9,40
